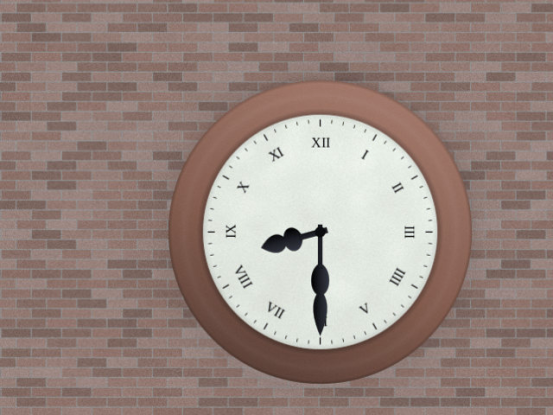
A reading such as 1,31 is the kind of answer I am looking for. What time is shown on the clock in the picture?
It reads 8,30
